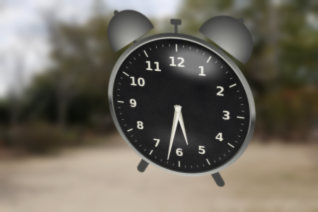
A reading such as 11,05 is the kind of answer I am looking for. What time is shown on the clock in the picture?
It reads 5,32
